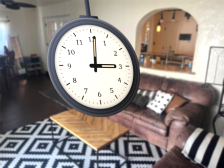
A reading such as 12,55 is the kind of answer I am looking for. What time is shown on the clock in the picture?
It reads 3,01
